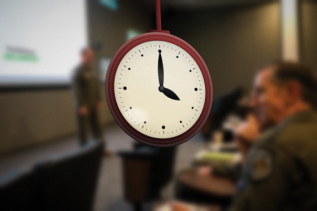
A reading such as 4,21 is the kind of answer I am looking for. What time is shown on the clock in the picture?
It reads 4,00
